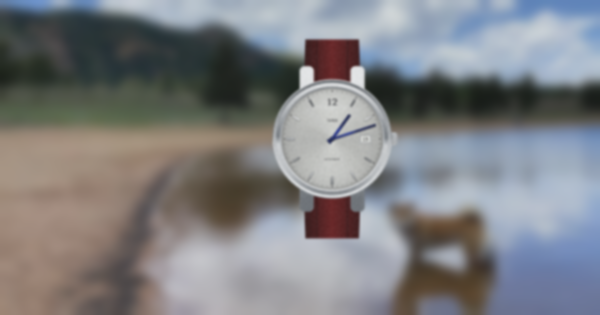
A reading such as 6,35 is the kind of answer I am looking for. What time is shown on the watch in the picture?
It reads 1,12
